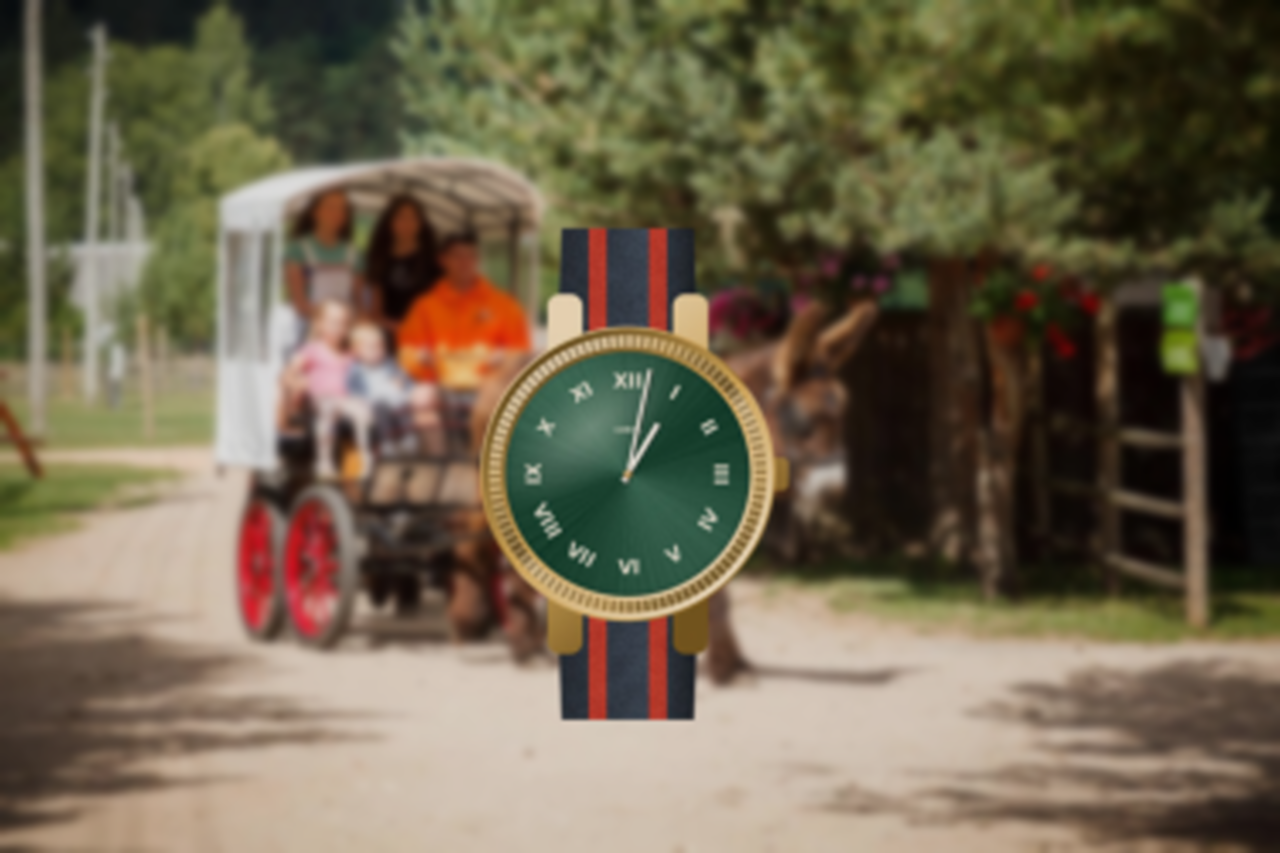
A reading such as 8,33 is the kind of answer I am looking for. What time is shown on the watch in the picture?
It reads 1,02
